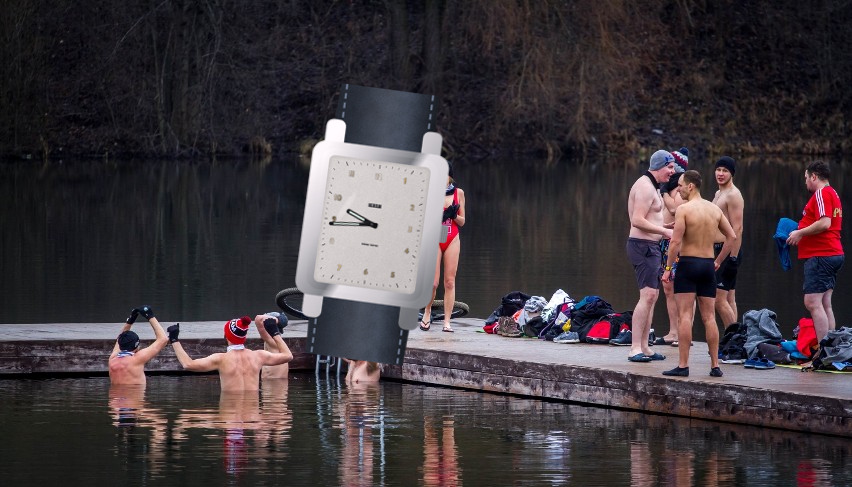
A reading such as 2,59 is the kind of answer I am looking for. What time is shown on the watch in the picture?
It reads 9,44
